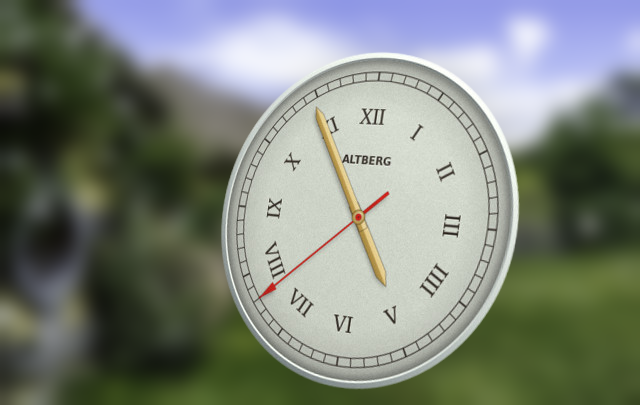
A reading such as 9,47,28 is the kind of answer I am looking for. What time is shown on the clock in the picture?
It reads 4,54,38
